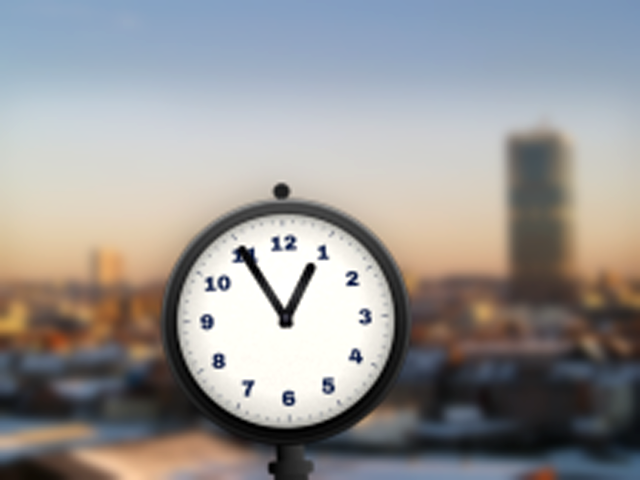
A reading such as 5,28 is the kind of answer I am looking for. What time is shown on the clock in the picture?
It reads 12,55
